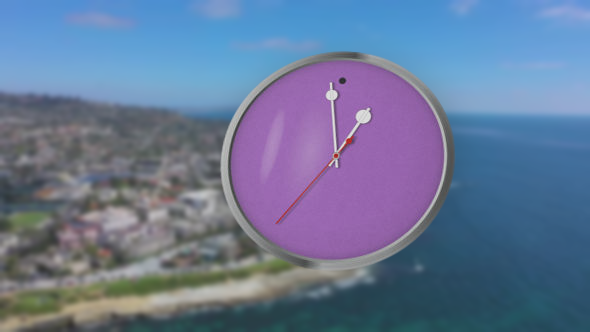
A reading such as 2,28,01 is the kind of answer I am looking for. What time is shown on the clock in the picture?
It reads 12,58,36
